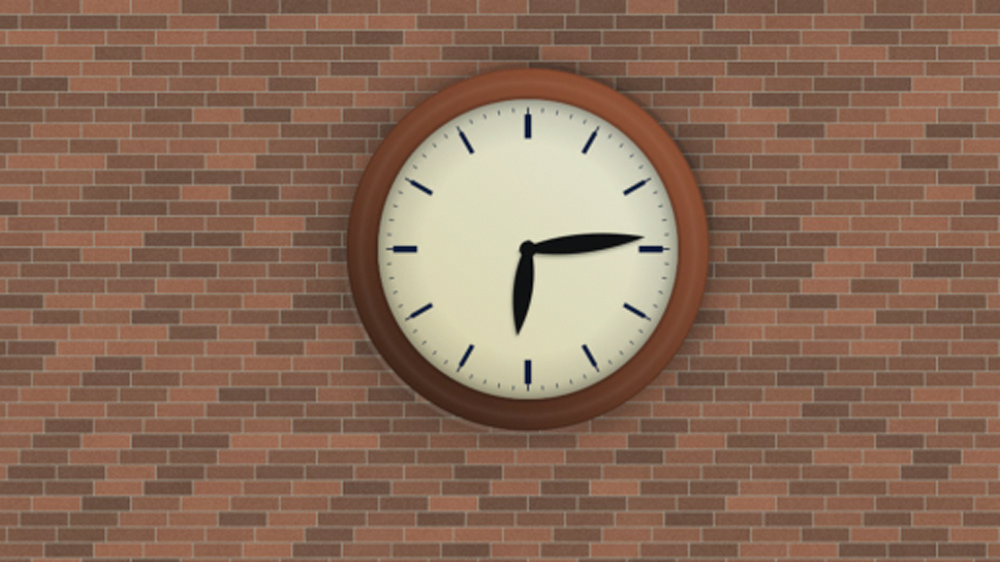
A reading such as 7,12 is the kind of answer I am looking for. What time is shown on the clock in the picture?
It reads 6,14
